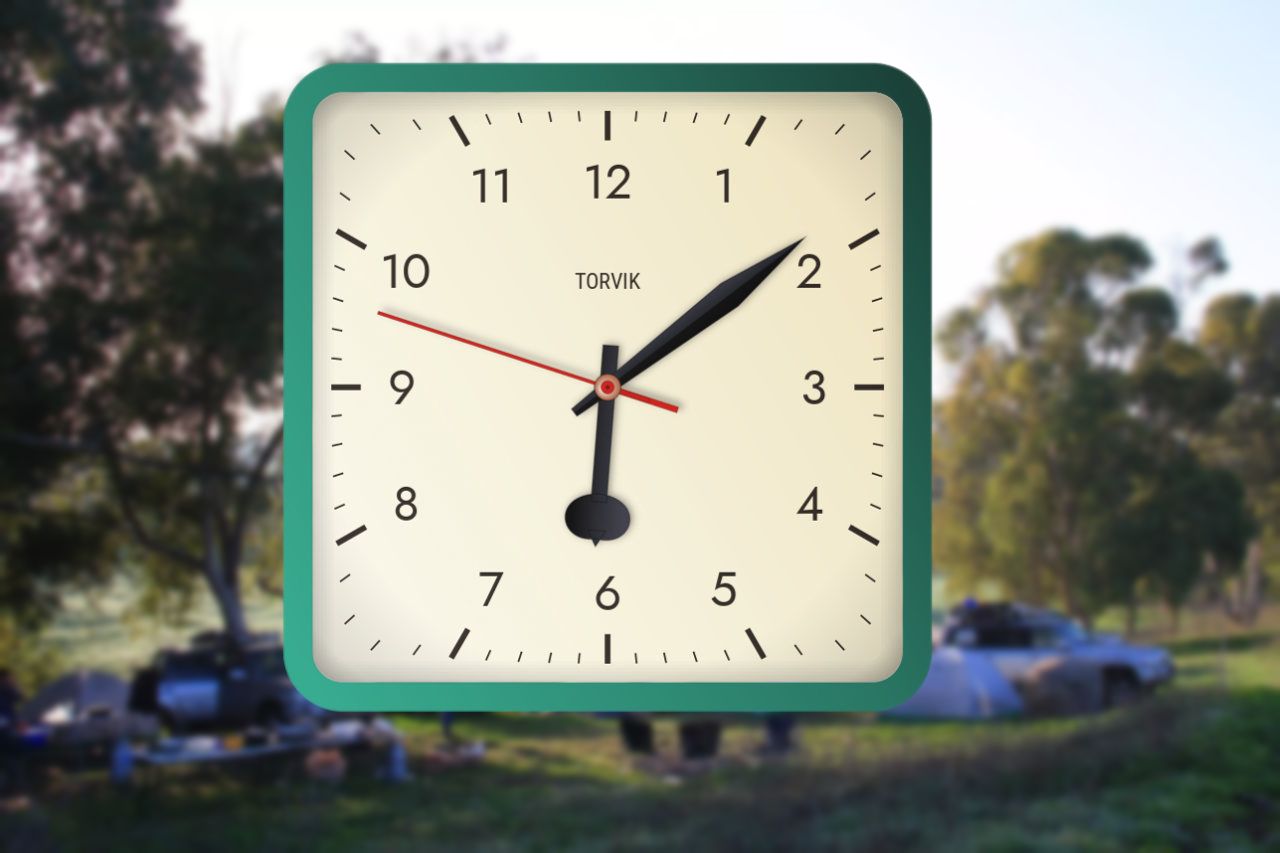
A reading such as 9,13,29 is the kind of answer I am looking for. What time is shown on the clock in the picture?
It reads 6,08,48
